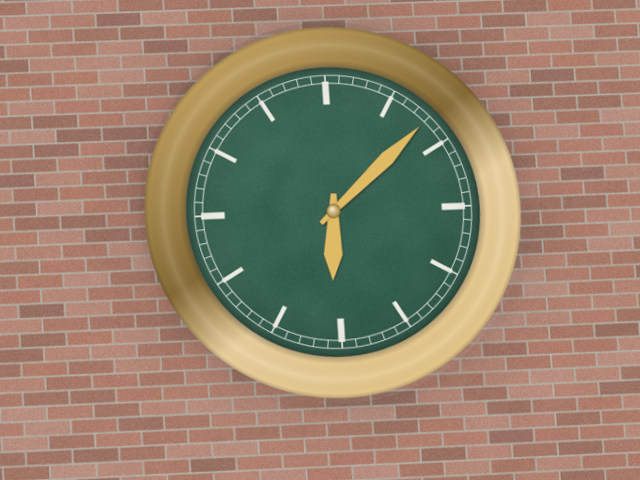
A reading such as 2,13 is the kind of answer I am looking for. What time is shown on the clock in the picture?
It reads 6,08
